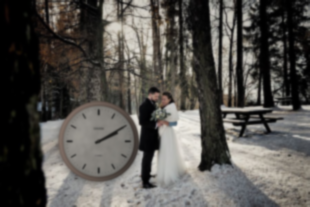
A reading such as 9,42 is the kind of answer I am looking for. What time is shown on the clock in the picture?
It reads 2,10
